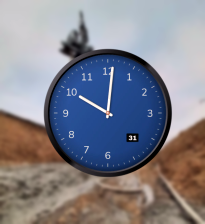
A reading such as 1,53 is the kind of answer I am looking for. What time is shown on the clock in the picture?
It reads 10,01
